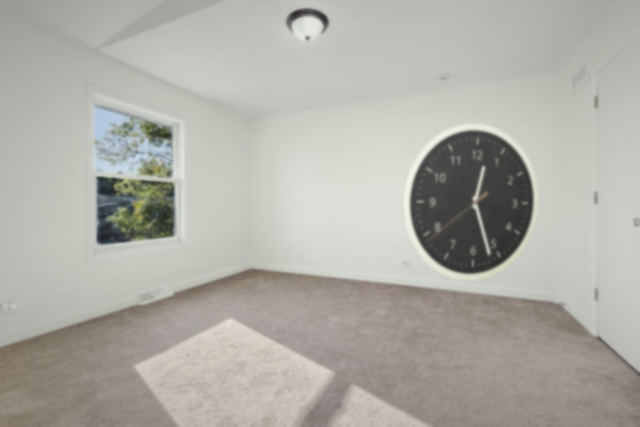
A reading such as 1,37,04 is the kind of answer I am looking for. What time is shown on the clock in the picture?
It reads 12,26,39
